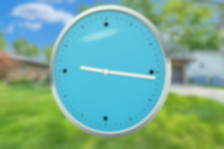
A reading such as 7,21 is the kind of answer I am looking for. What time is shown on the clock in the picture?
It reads 9,16
